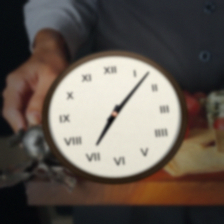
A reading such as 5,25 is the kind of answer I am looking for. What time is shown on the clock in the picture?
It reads 7,07
